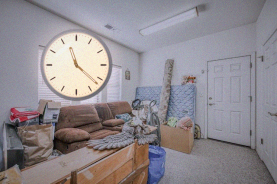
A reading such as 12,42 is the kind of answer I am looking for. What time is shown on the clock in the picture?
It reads 11,22
